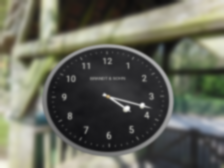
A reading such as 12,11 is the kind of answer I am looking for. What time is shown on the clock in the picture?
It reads 4,18
